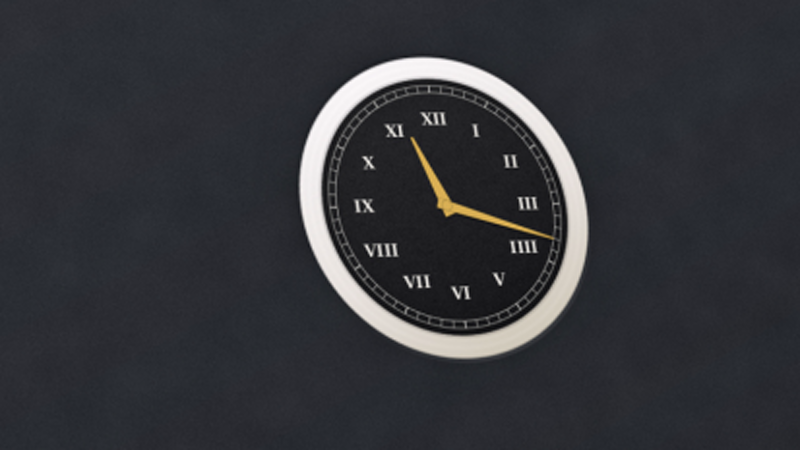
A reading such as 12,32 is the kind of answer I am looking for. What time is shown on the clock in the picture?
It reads 11,18
